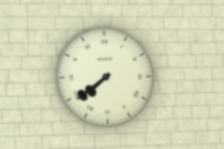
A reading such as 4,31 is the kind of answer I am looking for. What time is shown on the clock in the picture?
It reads 7,39
